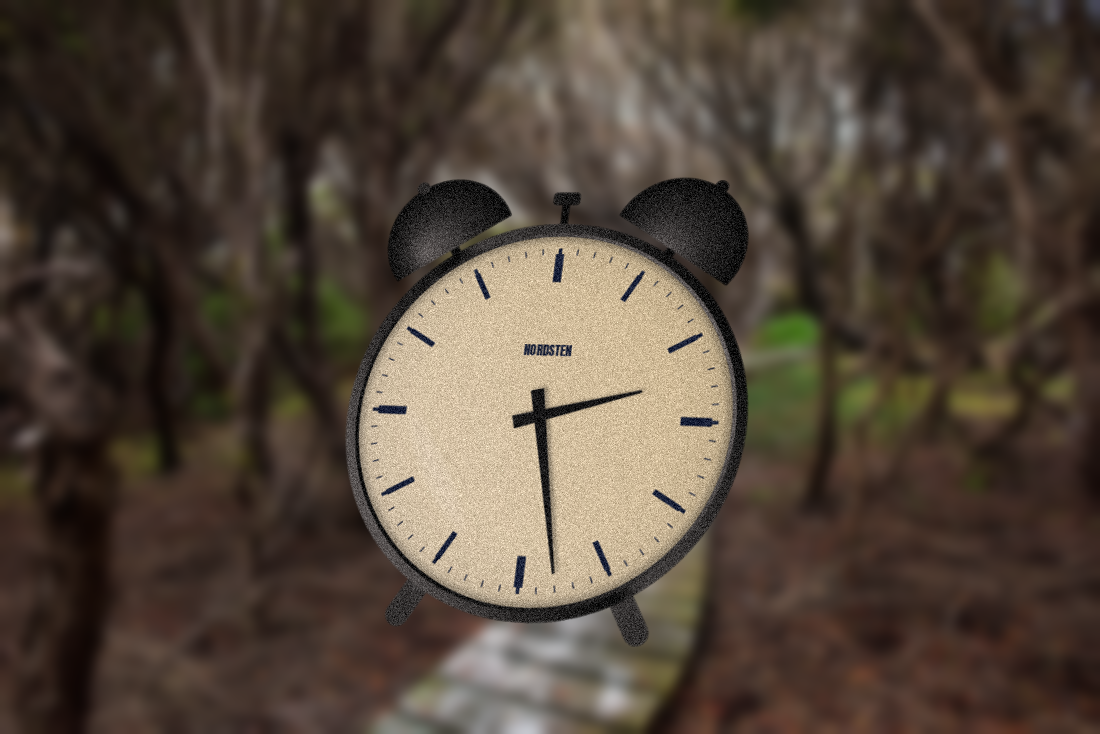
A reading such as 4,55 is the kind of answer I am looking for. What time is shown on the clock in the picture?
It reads 2,28
